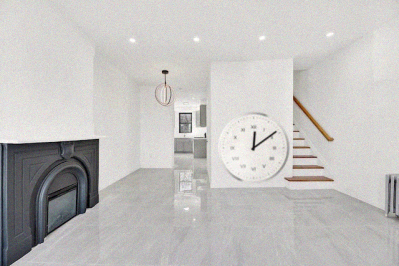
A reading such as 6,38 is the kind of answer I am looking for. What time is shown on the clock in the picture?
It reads 12,09
